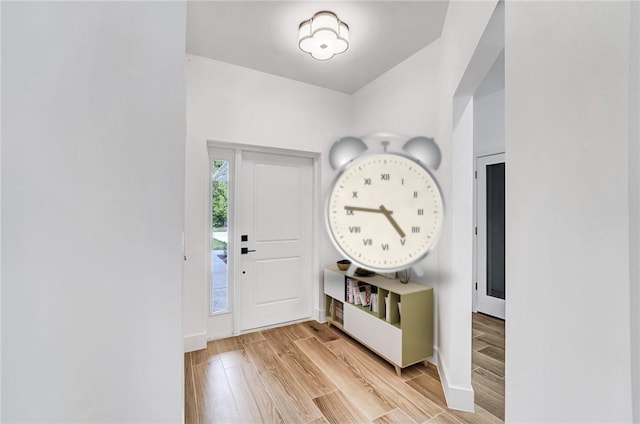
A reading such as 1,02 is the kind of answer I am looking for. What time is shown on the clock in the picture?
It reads 4,46
